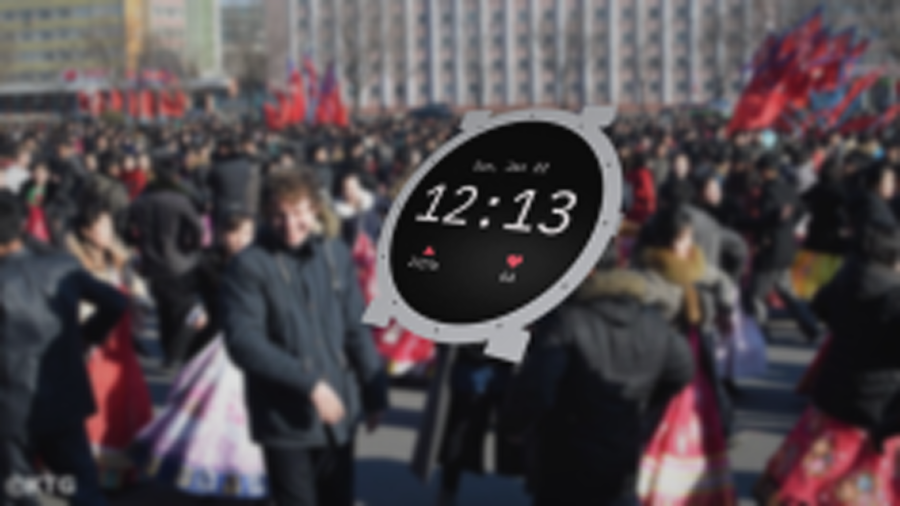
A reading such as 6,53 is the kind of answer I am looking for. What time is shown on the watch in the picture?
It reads 12,13
